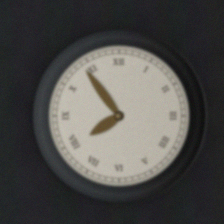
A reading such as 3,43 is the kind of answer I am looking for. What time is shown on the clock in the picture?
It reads 7,54
